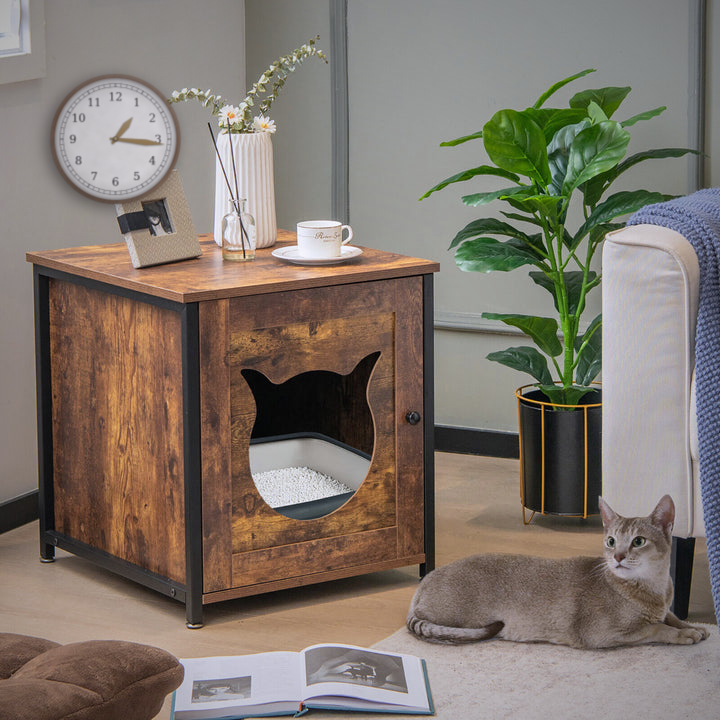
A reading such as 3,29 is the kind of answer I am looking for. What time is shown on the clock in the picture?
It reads 1,16
